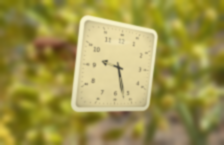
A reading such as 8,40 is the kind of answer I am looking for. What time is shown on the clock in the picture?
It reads 9,27
